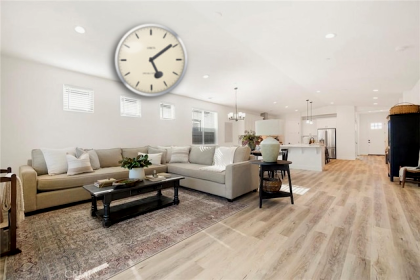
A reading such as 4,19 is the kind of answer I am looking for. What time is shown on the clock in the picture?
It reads 5,09
